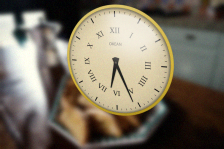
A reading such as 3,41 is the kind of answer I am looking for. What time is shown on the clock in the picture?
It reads 6,26
